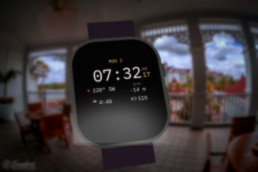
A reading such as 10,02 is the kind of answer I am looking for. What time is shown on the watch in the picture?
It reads 7,32
